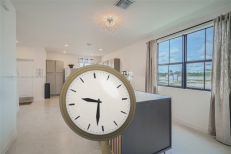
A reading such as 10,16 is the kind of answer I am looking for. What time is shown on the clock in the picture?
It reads 9,32
